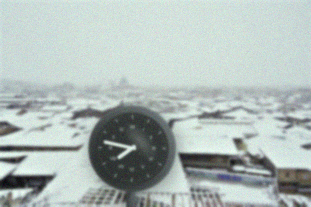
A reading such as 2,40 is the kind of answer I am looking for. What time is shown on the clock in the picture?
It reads 7,47
